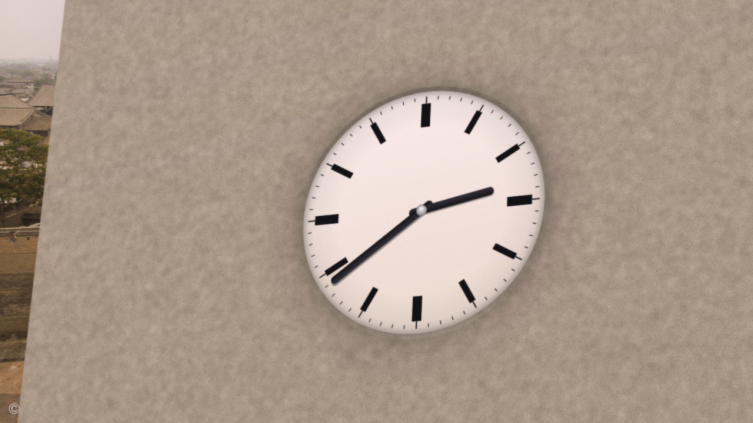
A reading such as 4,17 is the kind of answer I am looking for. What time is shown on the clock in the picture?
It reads 2,39
